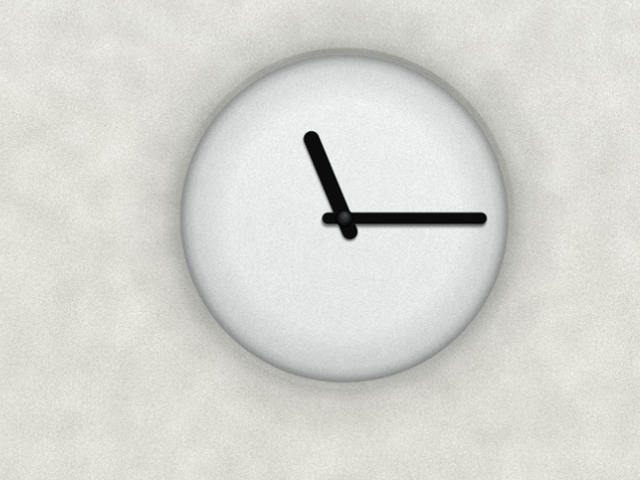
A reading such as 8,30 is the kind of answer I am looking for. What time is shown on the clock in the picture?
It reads 11,15
